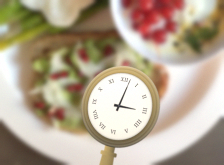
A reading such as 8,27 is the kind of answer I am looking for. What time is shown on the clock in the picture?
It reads 3,02
